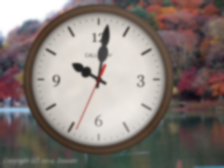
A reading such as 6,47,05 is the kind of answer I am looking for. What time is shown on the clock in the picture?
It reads 10,01,34
